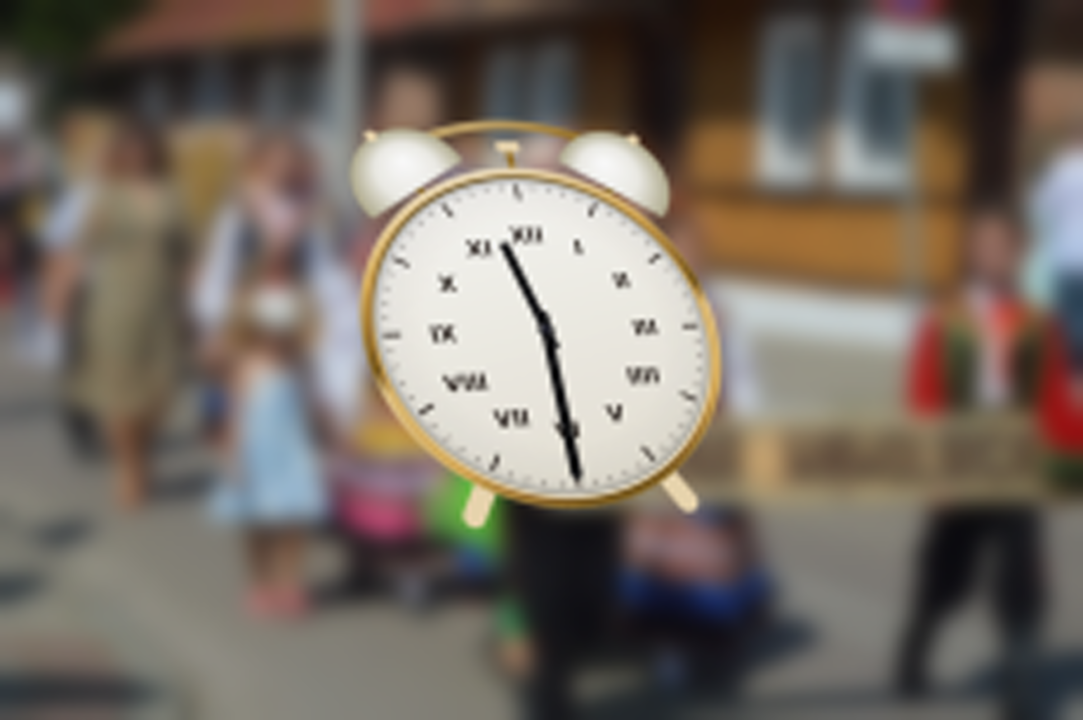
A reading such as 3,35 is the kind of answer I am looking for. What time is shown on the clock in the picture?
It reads 11,30
